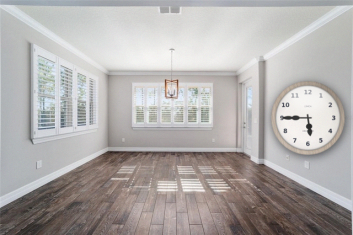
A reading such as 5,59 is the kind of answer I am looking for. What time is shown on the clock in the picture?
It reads 5,45
